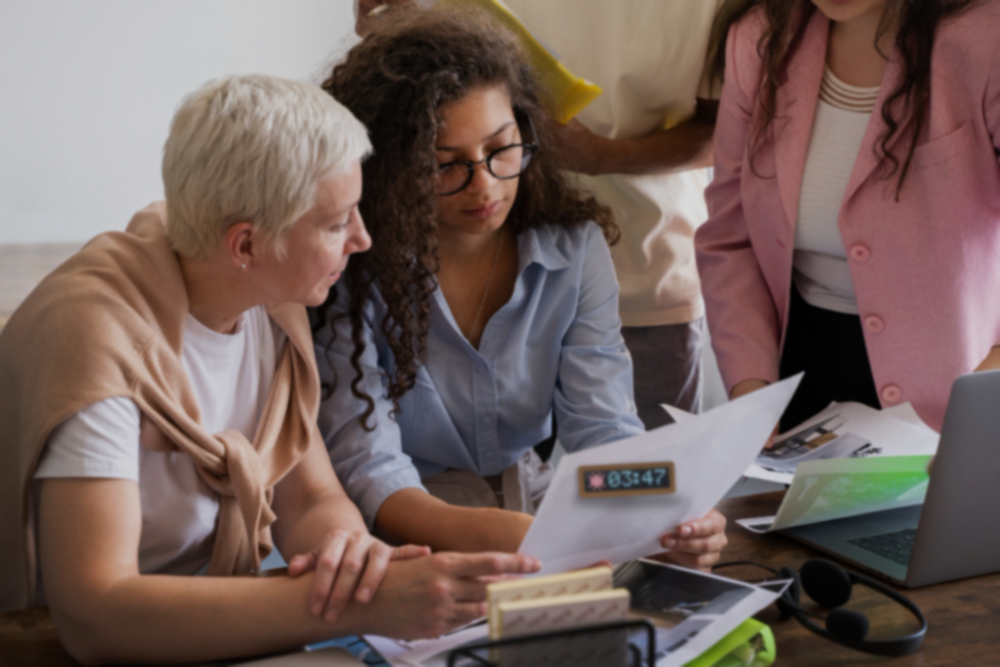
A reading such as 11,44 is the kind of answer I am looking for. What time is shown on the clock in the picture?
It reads 3,47
